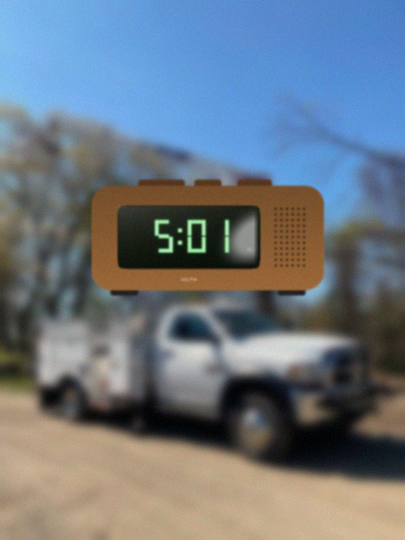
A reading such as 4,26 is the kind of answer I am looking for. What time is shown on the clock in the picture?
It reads 5,01
